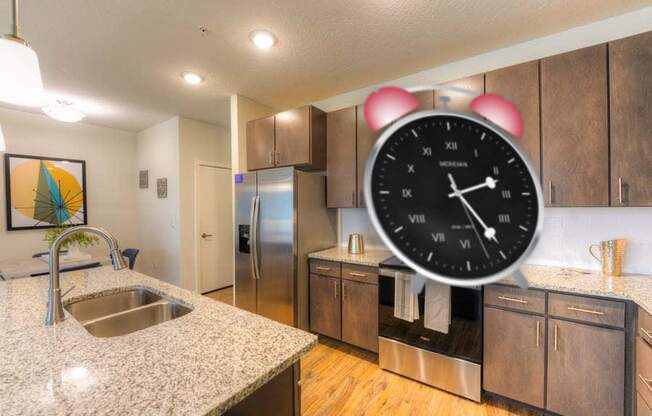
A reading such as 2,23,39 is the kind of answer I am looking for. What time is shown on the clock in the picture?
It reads 2,24,27
